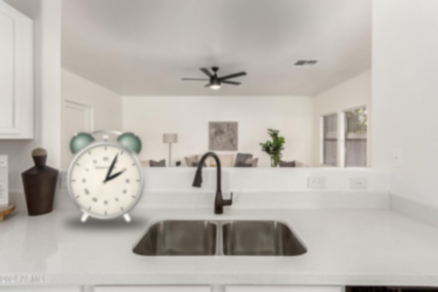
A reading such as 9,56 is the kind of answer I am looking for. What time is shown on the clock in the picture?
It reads 2,04
